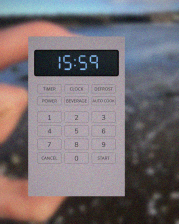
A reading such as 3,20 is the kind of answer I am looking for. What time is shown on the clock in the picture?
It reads 15,59
